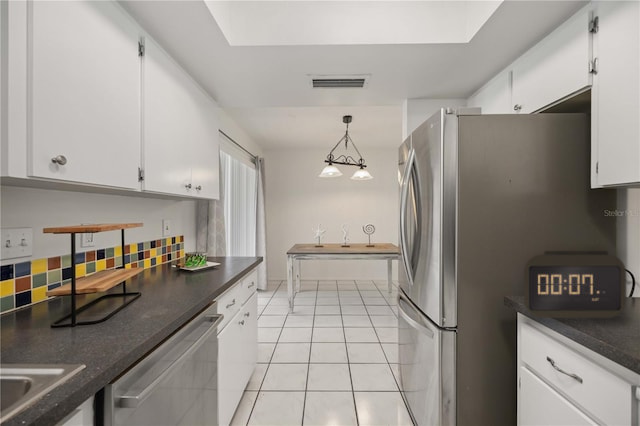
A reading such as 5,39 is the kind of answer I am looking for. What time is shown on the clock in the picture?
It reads 0,07
